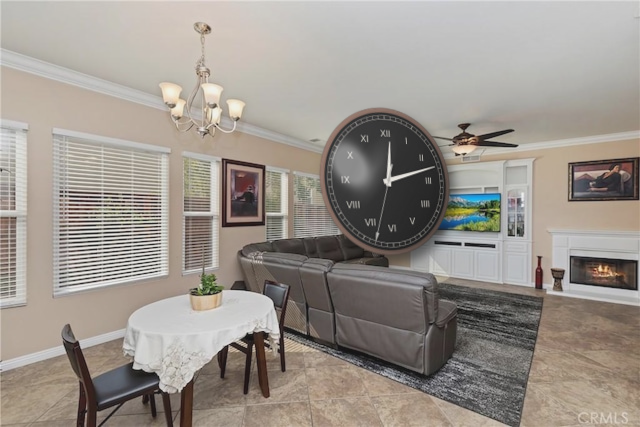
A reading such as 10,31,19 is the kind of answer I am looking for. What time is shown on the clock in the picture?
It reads 12,12,33
